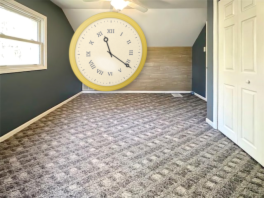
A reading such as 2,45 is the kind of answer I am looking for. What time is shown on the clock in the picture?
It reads 11,21
